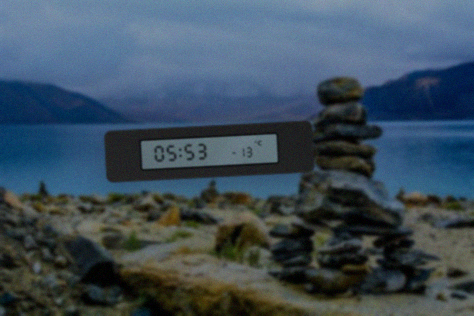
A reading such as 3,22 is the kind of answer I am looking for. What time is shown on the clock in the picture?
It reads 5,53
